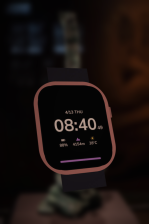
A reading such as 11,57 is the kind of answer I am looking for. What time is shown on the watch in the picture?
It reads 8,40
